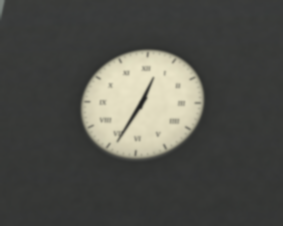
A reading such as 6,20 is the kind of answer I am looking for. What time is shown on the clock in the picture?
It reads 12,34
